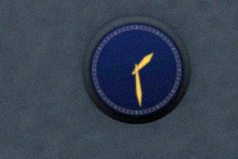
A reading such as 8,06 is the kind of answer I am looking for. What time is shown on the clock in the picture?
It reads 1,29
